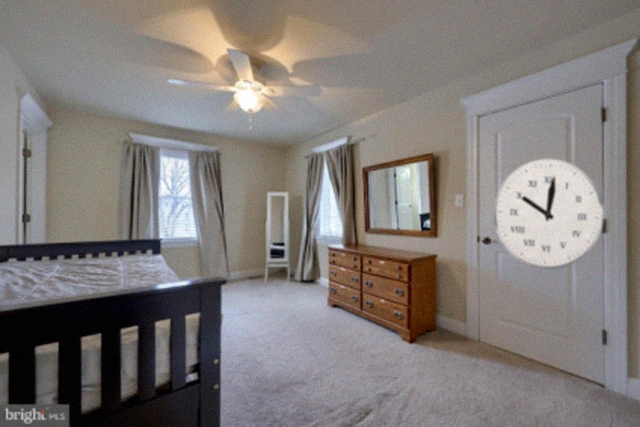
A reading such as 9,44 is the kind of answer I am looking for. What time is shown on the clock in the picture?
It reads 10,01
